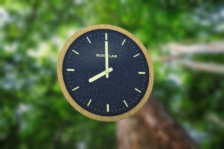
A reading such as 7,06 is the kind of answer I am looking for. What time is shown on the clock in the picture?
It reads 8,00
